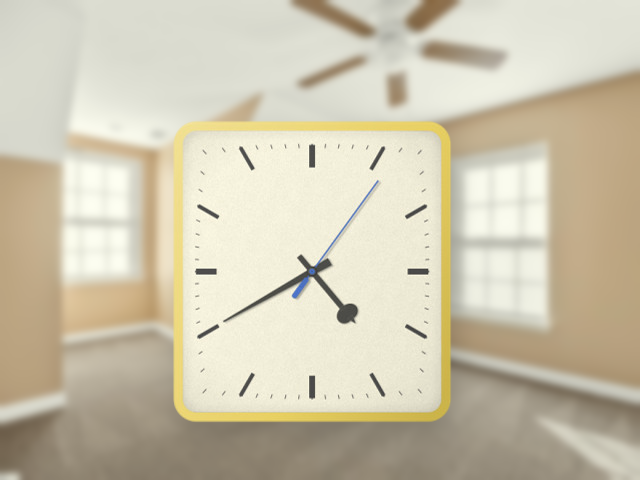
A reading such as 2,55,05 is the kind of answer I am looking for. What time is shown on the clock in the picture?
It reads 4,40,06
